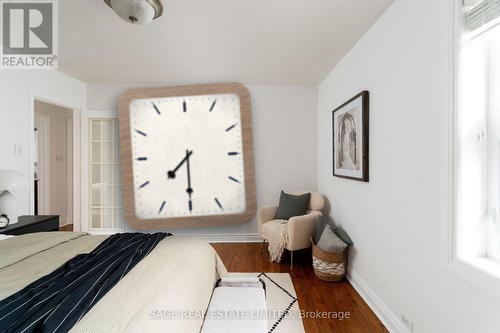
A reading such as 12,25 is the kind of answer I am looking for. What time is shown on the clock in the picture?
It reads 7,30
